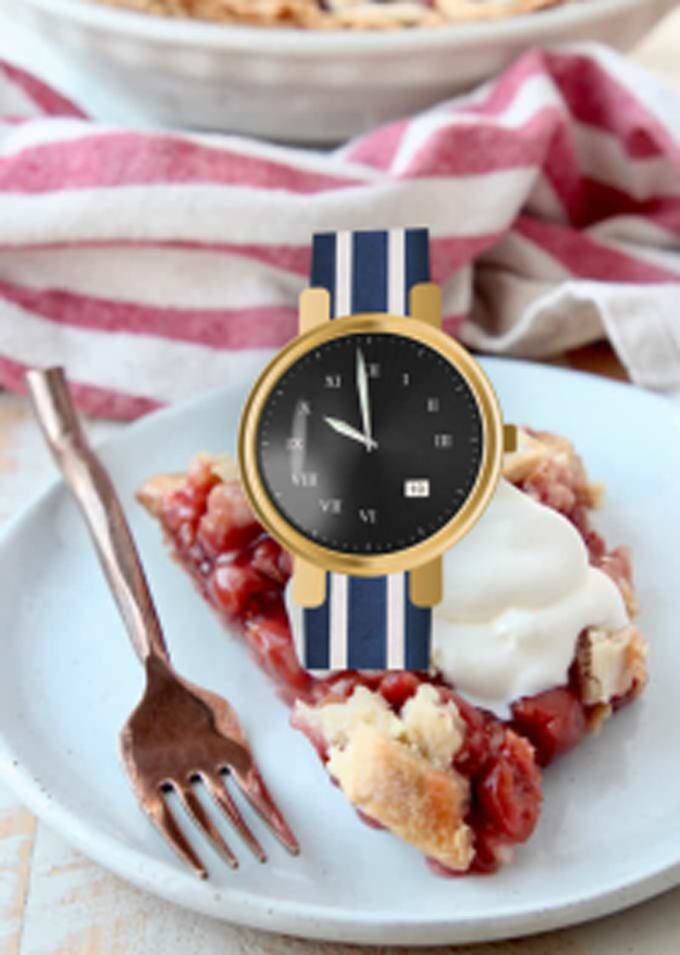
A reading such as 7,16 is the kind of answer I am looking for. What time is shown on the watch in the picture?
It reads 9,59
